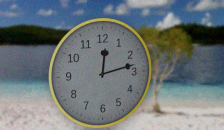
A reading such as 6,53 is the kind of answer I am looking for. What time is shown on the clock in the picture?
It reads 12,13
